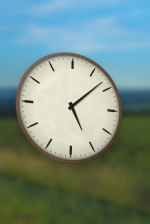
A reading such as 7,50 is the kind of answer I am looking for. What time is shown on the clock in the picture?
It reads 5,08
